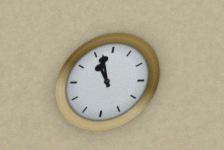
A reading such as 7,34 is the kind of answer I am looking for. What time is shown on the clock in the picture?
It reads 10,57
